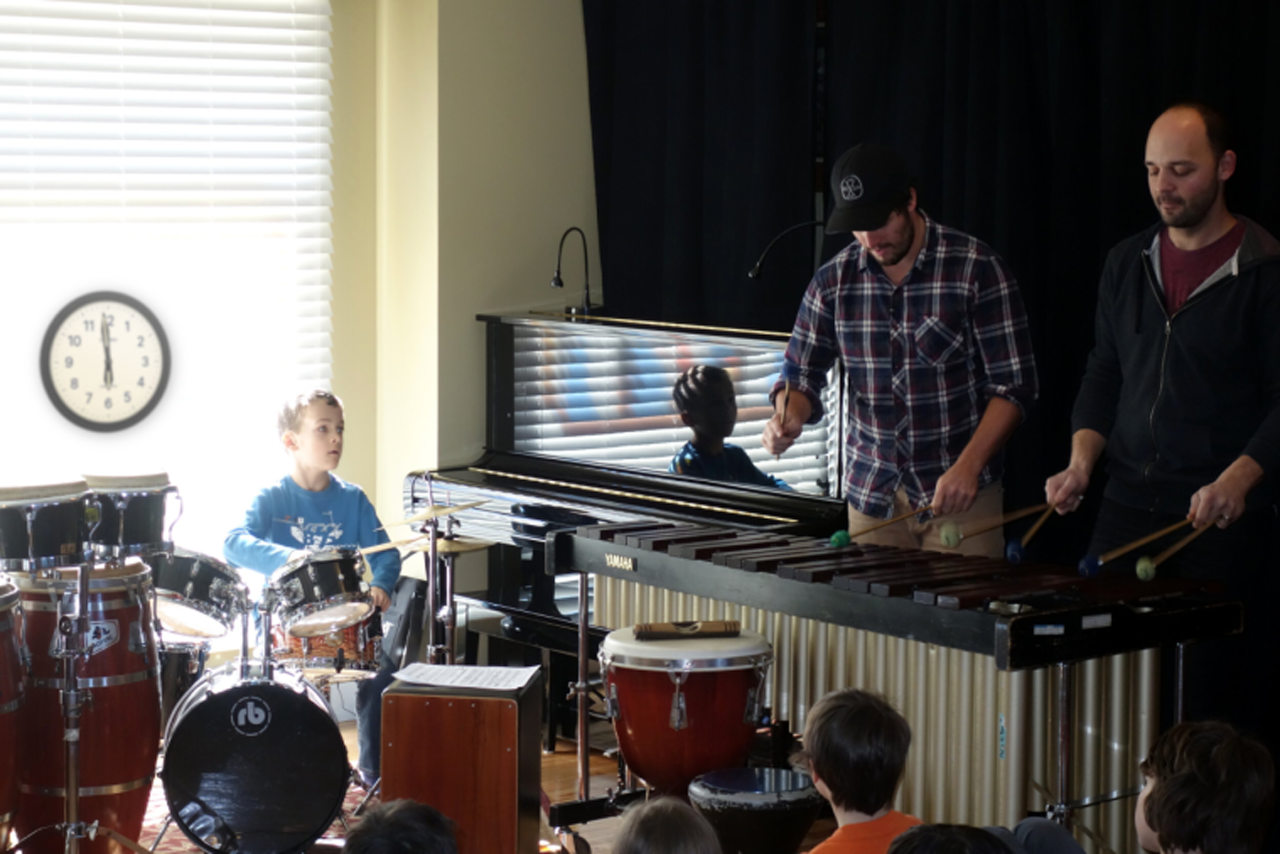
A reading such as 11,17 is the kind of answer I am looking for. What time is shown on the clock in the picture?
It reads 5,59
